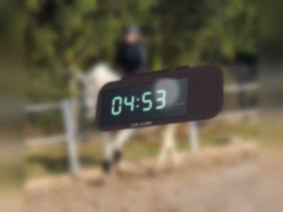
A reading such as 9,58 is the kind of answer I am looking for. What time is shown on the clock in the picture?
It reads 4,53
